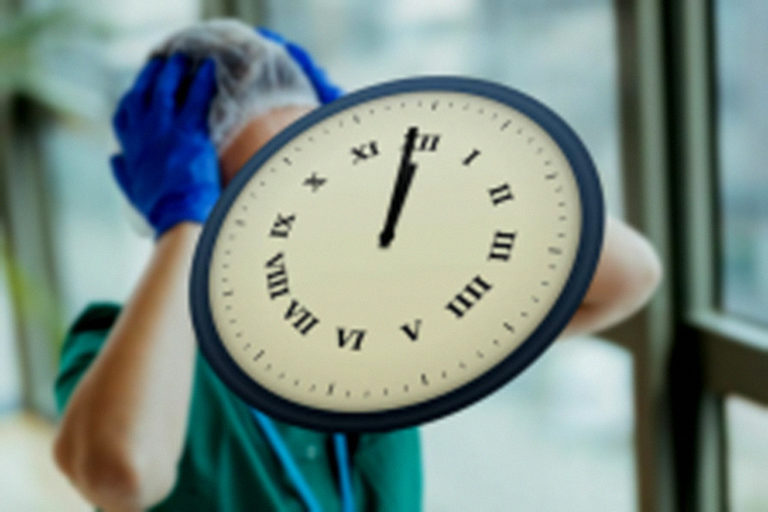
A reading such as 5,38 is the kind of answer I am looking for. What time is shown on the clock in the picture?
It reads 11,59
